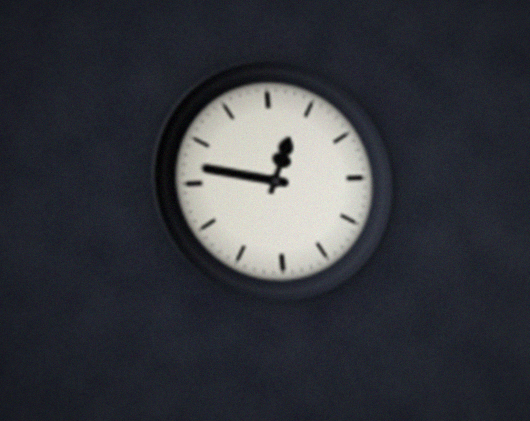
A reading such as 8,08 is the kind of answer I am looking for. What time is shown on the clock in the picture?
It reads 12,47
